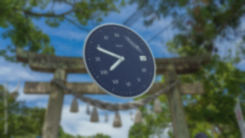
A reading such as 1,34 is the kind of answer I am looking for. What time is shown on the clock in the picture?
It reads 7,49
